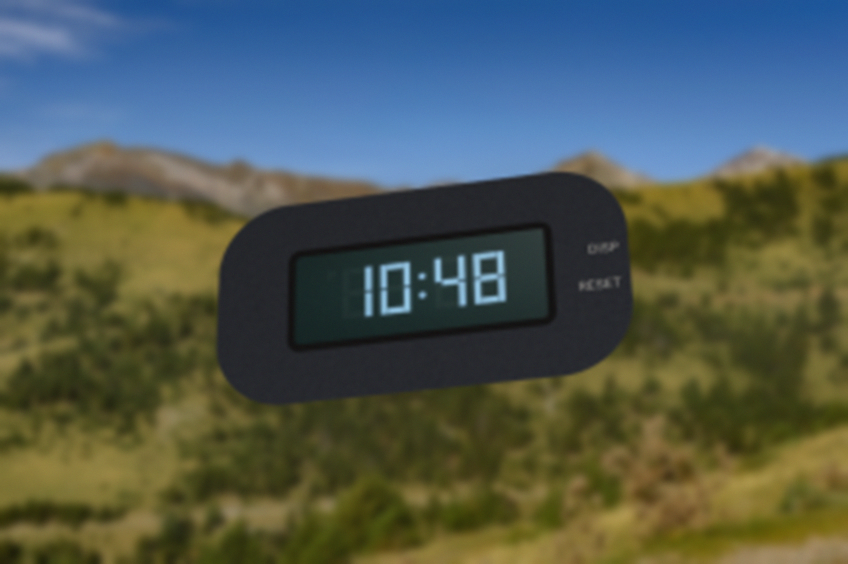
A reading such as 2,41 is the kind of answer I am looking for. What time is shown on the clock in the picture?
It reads 10,48
